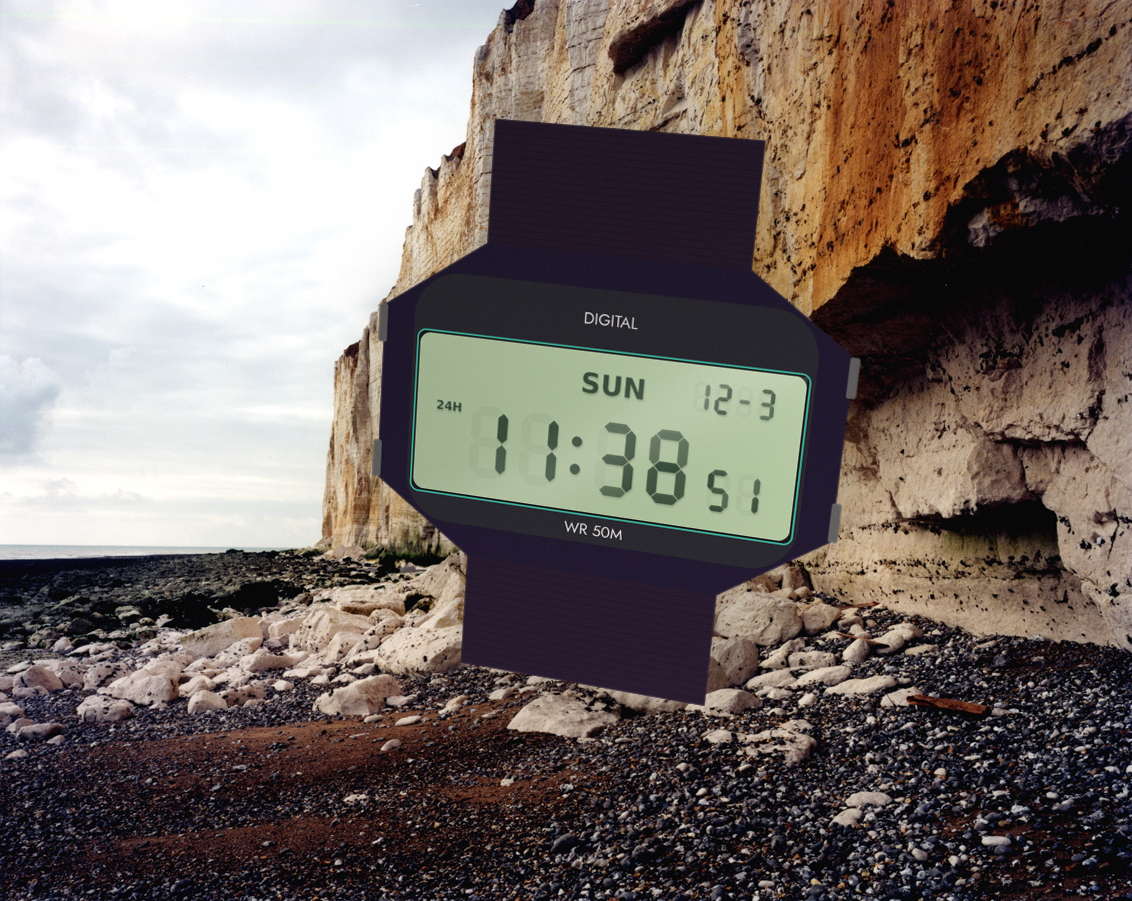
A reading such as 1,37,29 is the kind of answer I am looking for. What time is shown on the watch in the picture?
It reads 11,38,51
